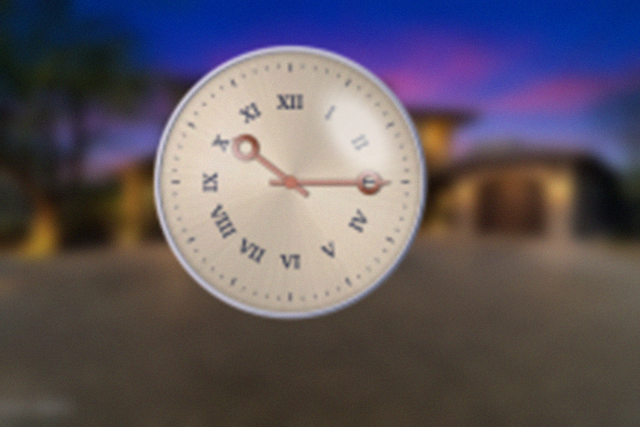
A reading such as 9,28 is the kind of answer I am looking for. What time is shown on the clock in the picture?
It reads 10,15
